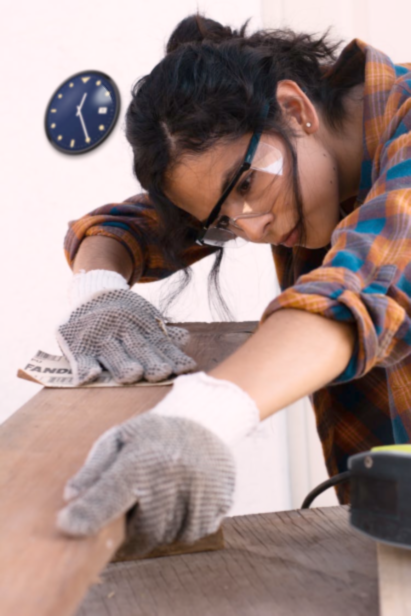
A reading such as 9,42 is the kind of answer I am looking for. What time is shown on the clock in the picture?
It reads 12,25
